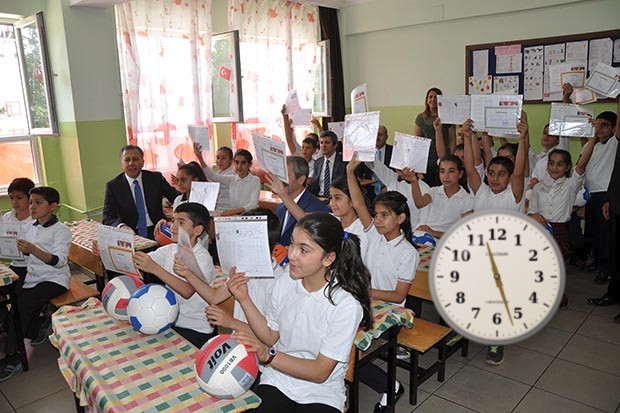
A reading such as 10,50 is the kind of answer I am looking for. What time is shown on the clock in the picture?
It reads 11,27
